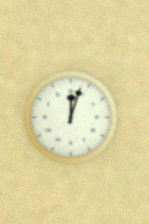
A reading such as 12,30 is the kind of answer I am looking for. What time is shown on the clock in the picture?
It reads 12,03
